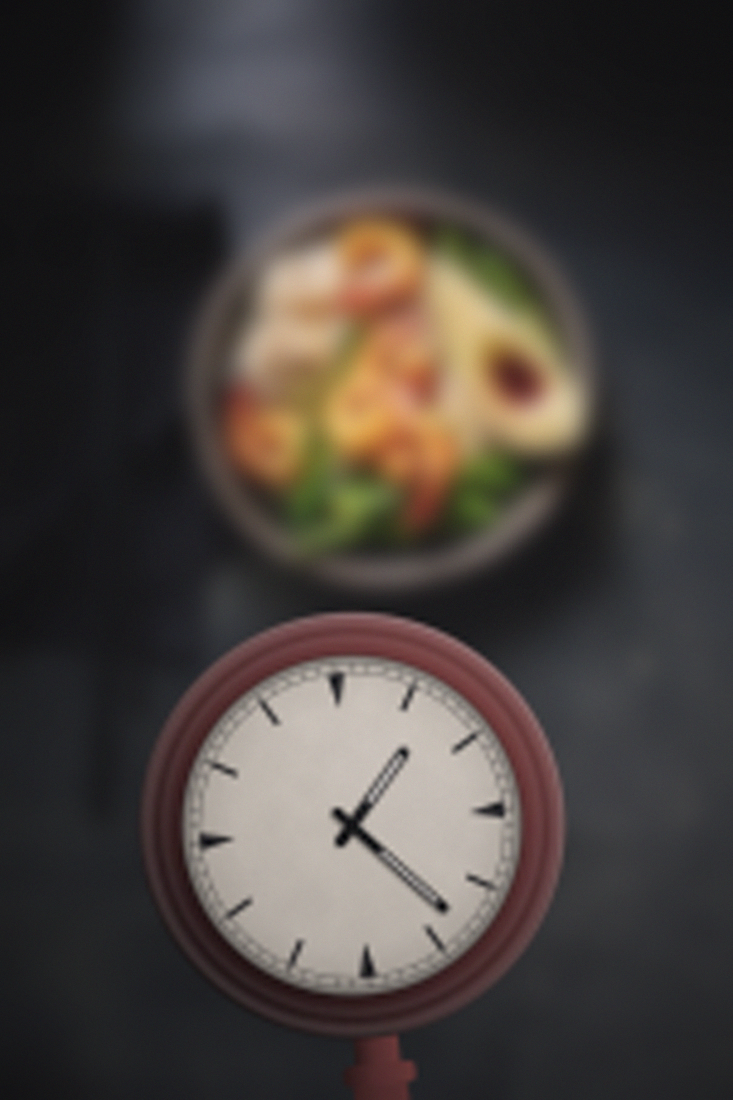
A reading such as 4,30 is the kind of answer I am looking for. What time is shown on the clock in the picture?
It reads 1,23
